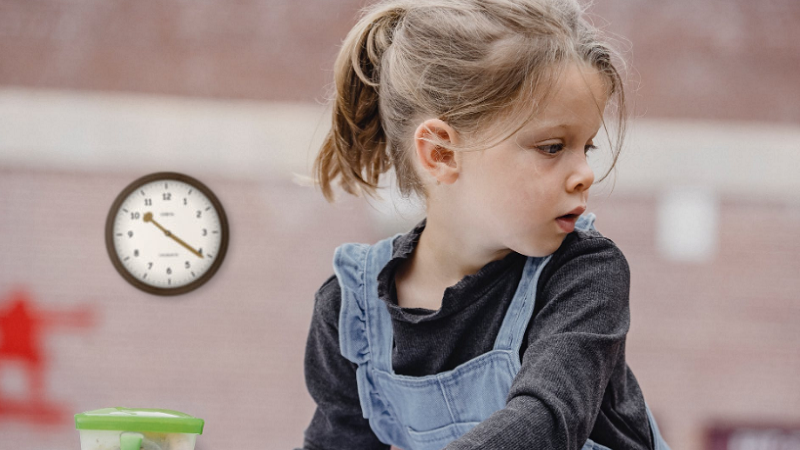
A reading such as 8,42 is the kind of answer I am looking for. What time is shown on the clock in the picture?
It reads 10,21
